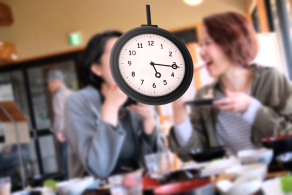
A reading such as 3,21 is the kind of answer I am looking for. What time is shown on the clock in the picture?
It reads 5,16
